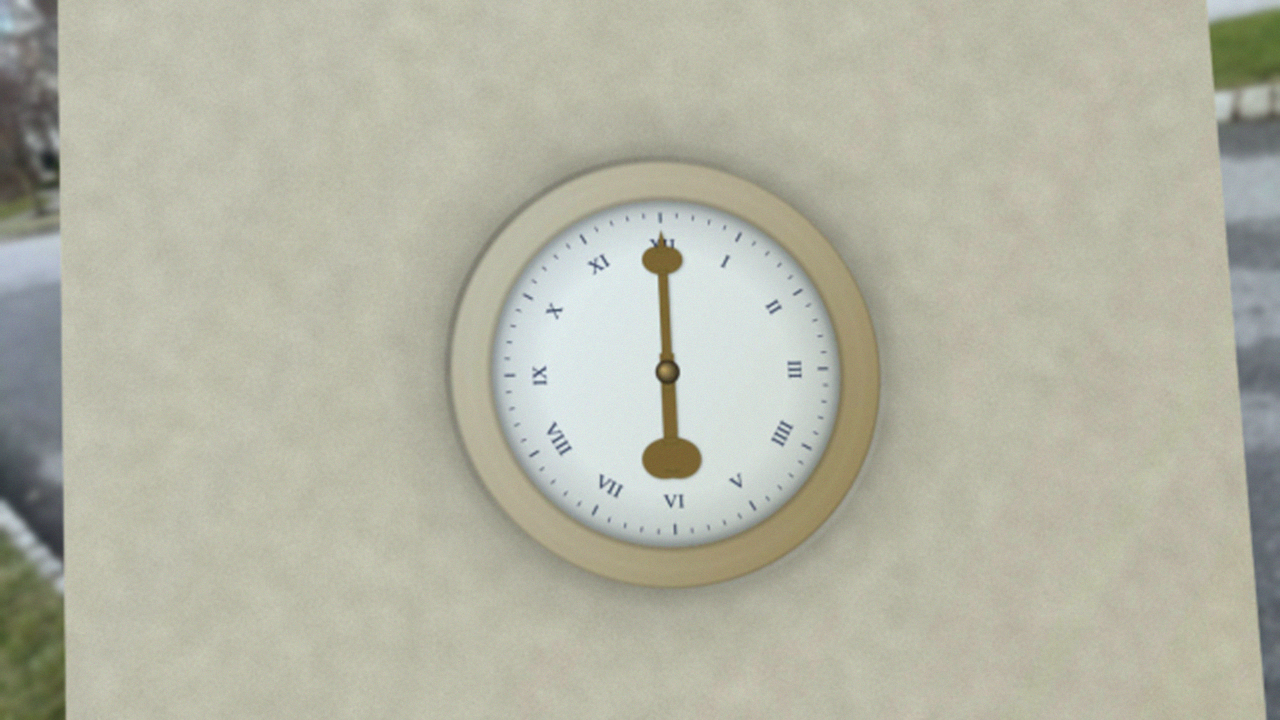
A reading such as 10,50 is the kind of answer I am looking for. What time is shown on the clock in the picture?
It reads 6,00
